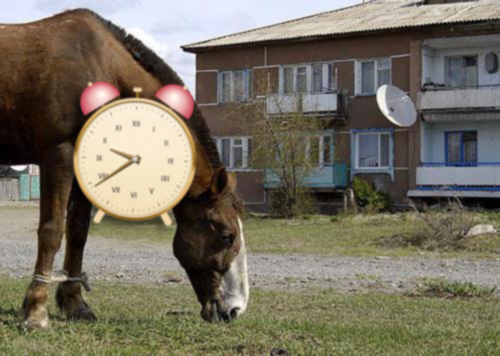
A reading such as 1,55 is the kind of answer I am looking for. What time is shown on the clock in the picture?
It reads 9,39
